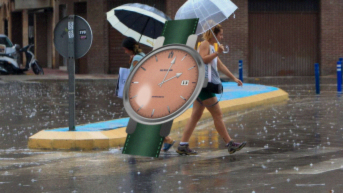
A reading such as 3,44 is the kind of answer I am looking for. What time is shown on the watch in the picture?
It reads 2,02
